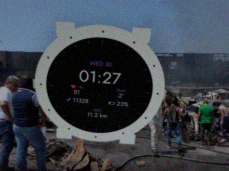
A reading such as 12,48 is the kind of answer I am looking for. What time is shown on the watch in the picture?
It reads 1,27
